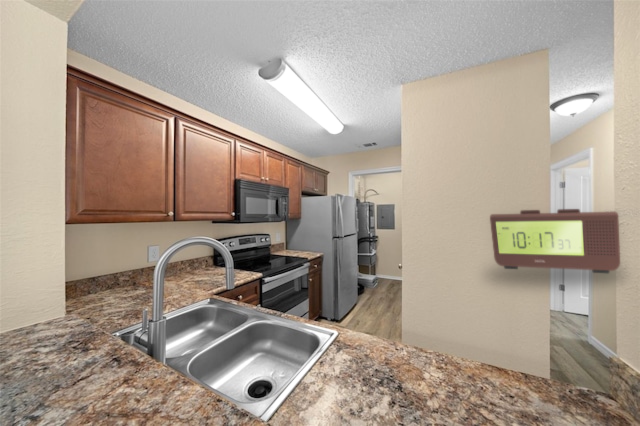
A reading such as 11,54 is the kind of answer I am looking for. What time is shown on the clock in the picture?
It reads 10,17
